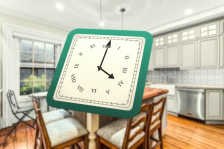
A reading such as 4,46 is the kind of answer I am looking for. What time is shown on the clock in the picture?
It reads 4,01
